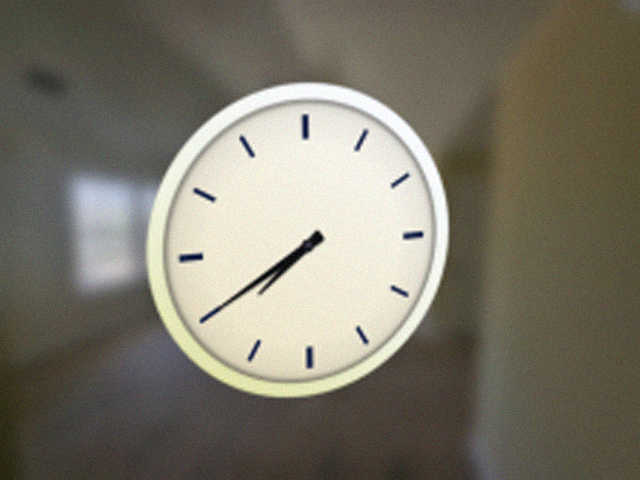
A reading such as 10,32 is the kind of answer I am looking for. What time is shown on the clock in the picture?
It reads 7,40
